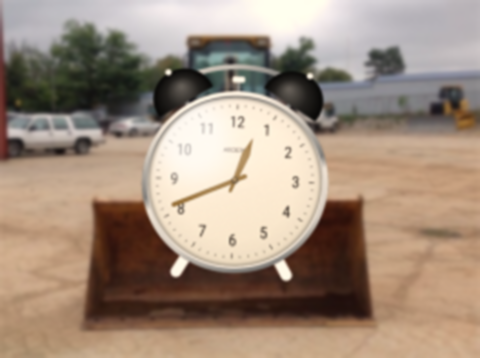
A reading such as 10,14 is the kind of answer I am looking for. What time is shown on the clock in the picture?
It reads 12,41
